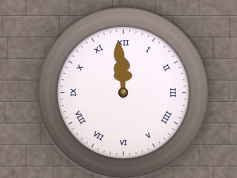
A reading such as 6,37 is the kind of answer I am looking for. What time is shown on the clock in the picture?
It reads 11,59
